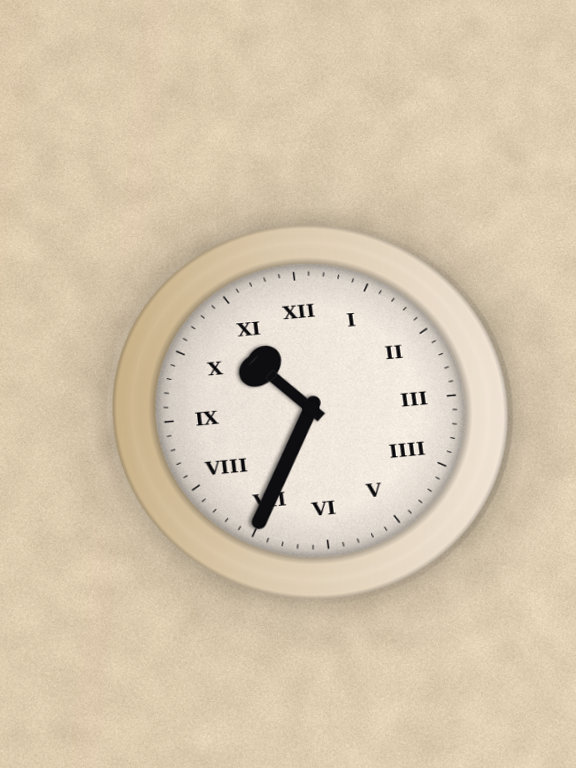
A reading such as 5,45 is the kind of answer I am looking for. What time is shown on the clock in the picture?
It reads 10,35
